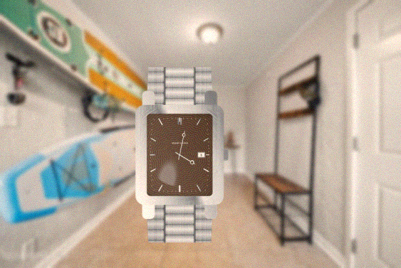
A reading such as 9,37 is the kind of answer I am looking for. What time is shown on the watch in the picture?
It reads 4,02
